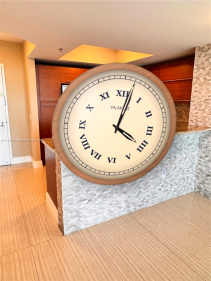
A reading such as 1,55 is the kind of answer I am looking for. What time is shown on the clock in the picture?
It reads 4,02
